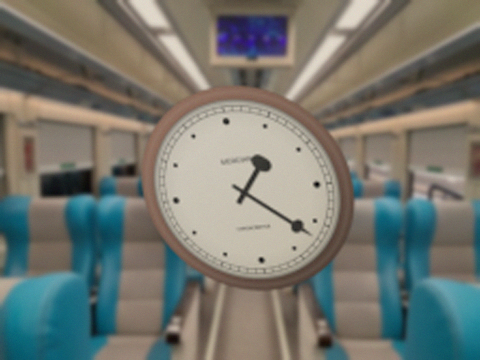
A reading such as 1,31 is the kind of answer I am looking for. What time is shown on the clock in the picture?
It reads 1,22
